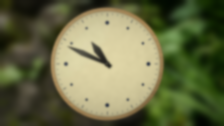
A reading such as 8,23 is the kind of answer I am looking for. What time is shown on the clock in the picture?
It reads 10,49
